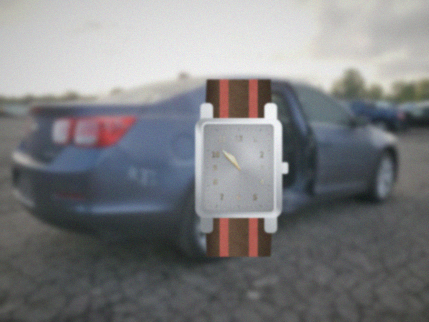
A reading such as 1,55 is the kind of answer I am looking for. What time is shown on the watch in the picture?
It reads 10,53
